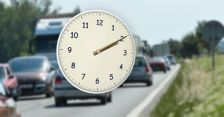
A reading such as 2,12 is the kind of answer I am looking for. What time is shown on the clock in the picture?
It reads 2,10
